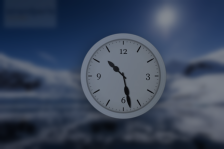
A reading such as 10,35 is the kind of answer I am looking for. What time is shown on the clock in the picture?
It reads 10,28
